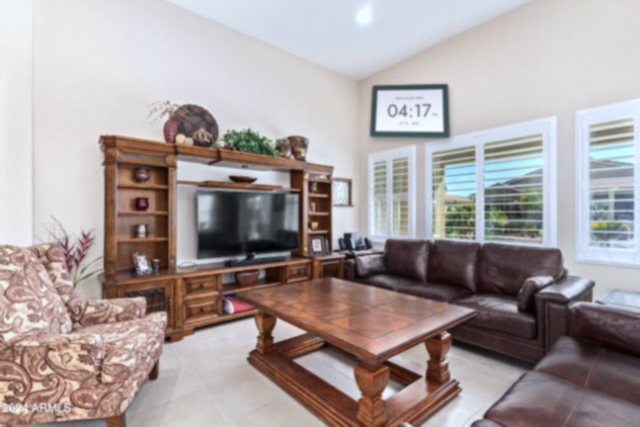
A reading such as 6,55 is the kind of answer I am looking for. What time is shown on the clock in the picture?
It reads 4,17
